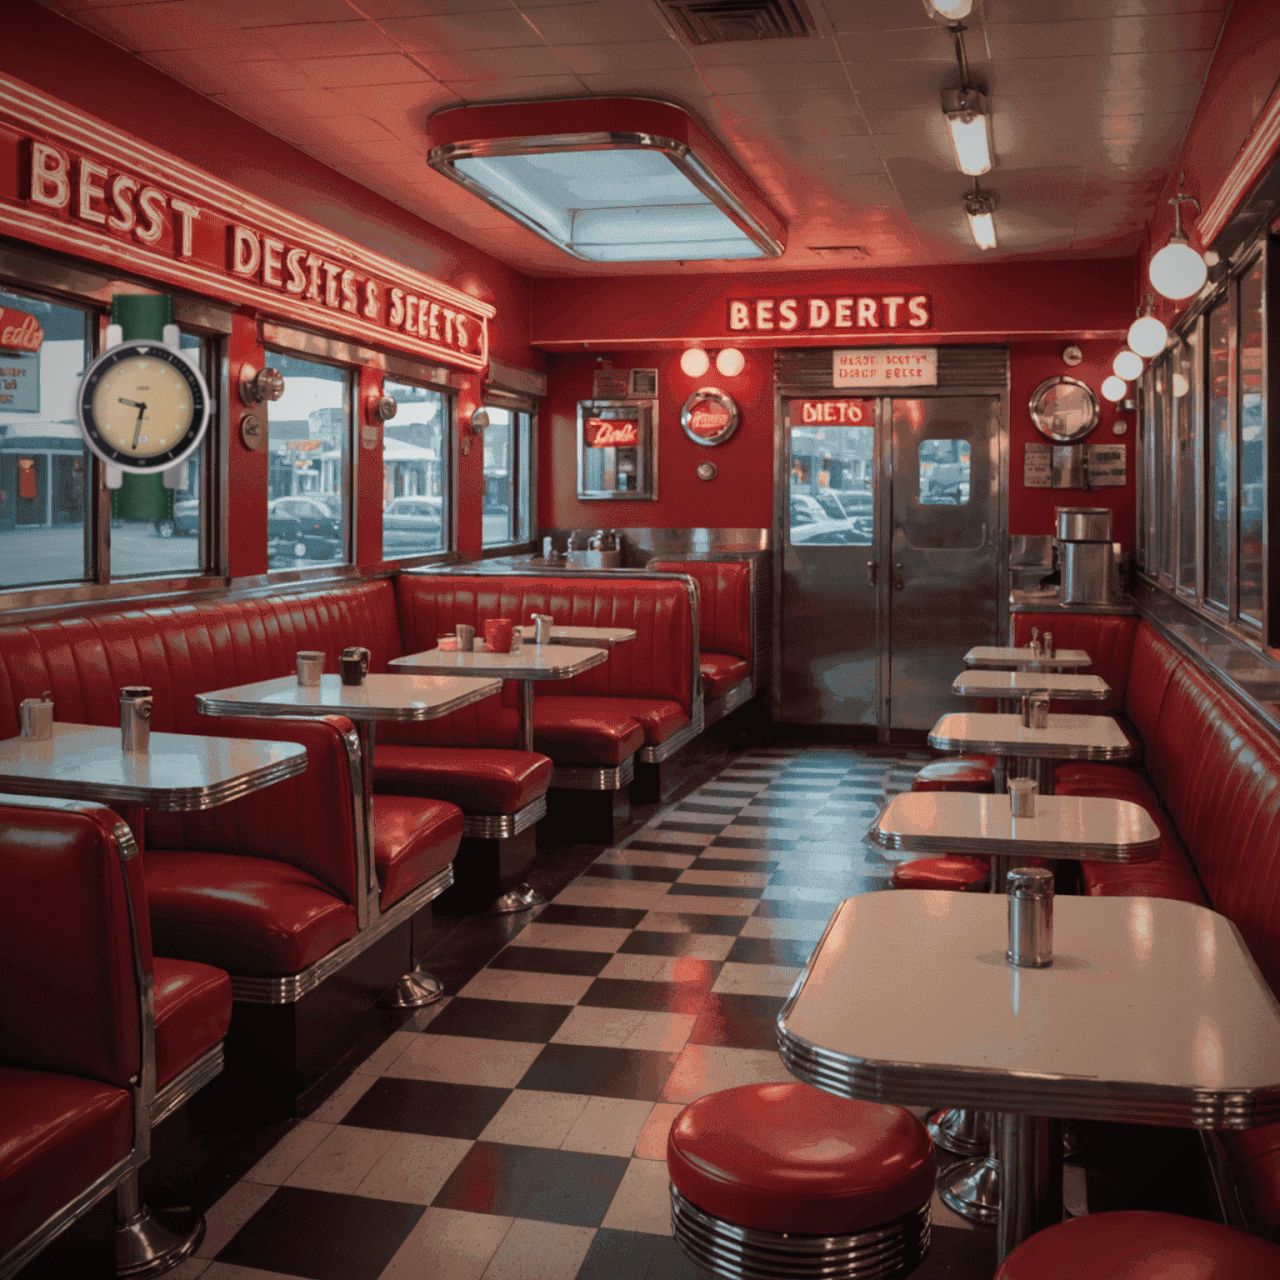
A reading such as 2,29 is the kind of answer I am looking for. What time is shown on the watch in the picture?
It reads 9,32
